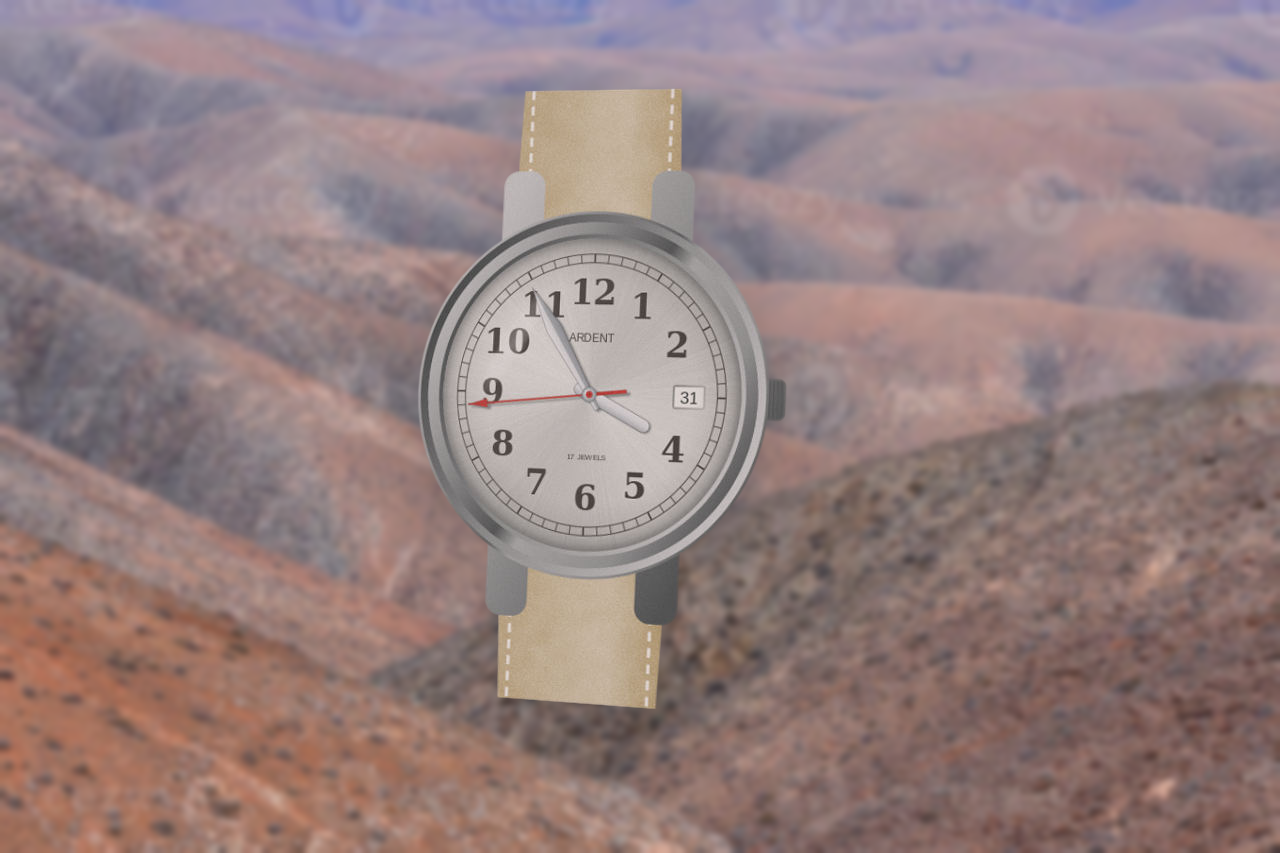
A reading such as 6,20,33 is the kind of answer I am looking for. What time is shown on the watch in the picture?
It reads 3,54,44
